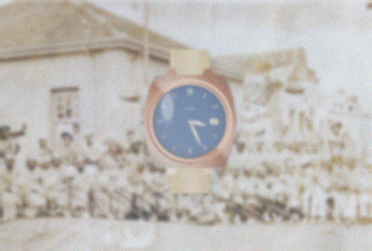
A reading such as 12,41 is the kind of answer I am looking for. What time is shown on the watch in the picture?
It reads 3,26
